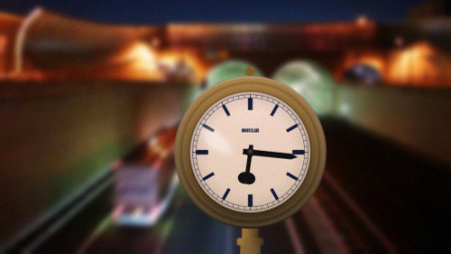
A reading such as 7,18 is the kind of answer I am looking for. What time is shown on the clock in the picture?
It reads 6,16
